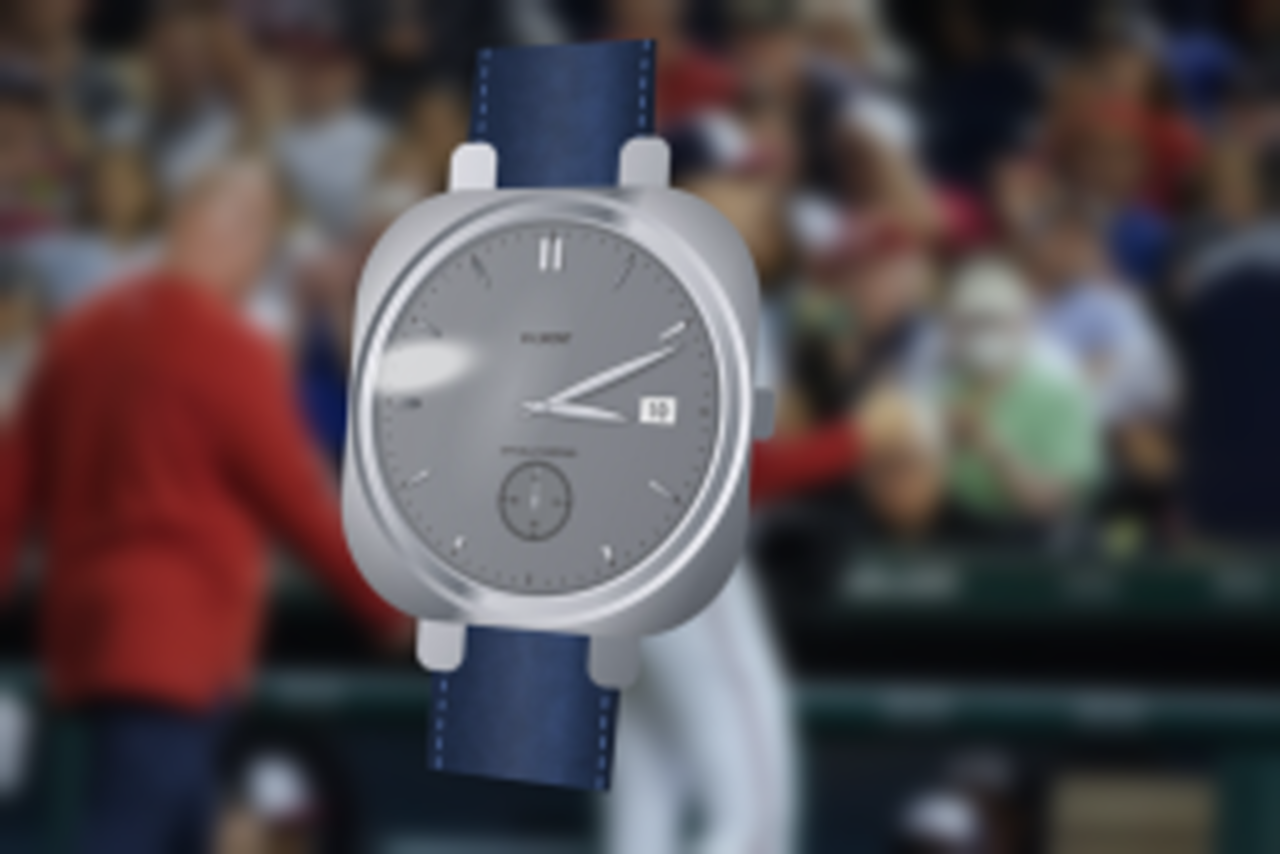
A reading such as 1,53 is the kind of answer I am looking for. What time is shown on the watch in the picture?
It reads 3,11
